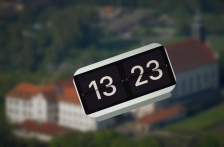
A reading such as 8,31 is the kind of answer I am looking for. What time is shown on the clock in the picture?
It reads 13,23
